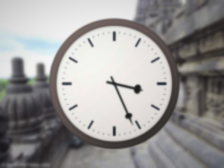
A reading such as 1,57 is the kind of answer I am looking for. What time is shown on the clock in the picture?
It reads 3,26
